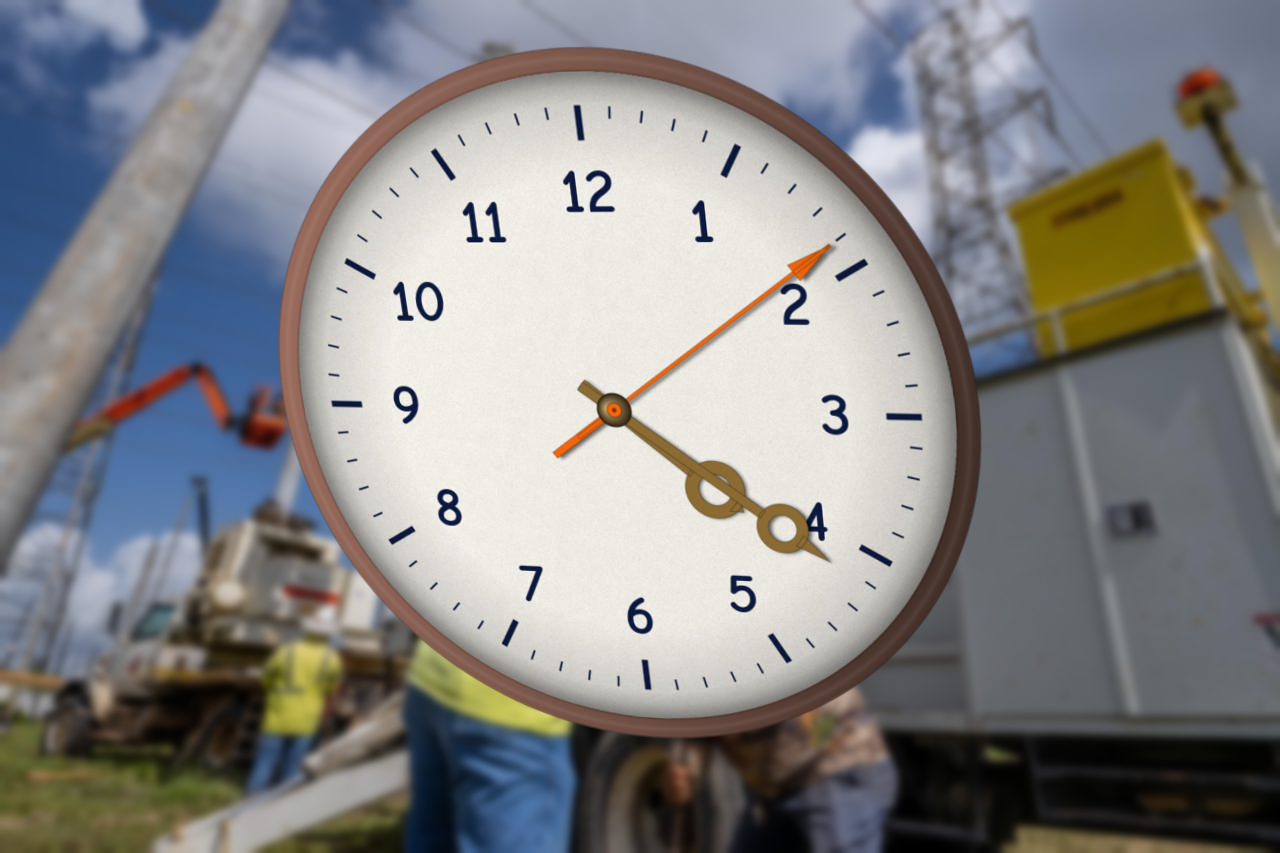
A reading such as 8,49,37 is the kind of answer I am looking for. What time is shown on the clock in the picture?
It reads 4,21,09
